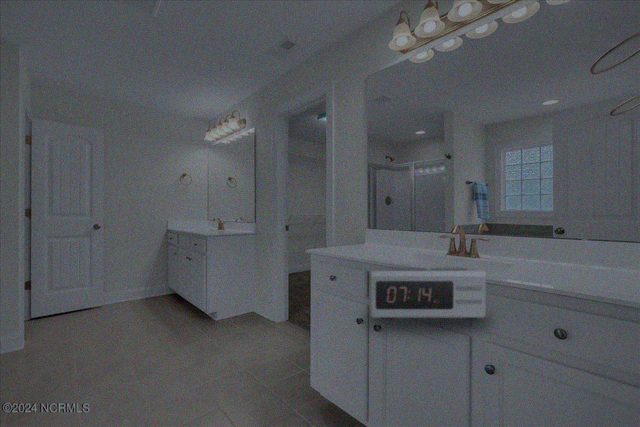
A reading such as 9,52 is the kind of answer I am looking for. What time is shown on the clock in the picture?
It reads 7,14
